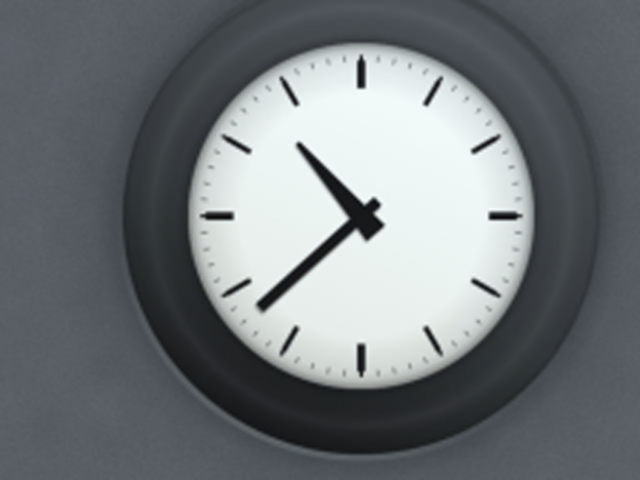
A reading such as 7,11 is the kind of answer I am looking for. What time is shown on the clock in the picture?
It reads 10,38
